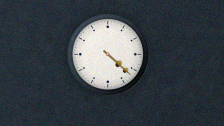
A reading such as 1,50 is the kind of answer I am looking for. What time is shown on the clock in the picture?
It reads 4,22
